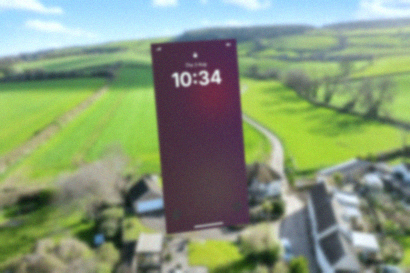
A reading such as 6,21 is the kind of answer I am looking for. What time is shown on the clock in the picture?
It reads 10,34
